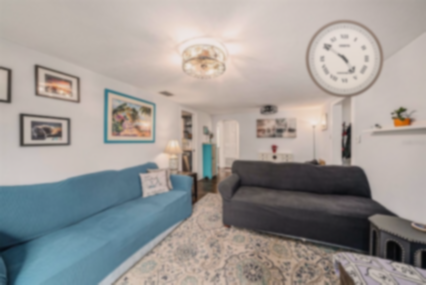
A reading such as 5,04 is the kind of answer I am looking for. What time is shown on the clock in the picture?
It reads 4,51
